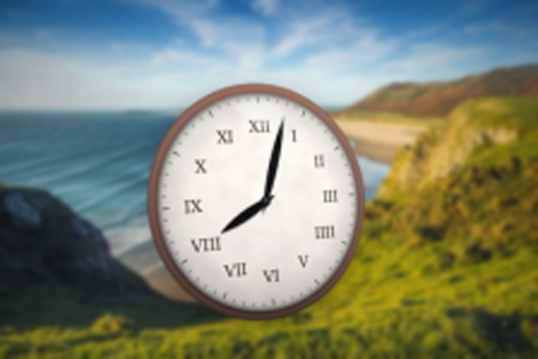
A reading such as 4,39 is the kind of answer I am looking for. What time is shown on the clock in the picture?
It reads 8,03
